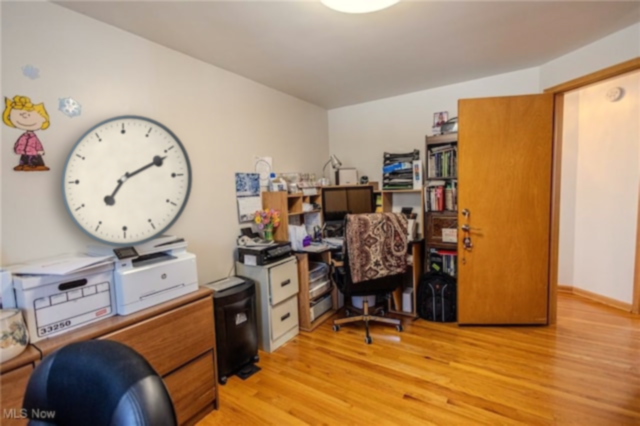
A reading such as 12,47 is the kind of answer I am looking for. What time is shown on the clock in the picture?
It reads 7,11
